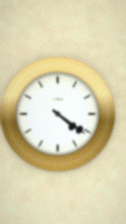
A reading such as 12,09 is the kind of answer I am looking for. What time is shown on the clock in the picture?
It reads 4,21
